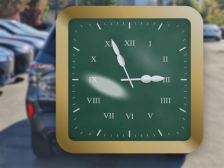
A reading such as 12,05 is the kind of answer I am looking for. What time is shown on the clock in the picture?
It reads 2,56
